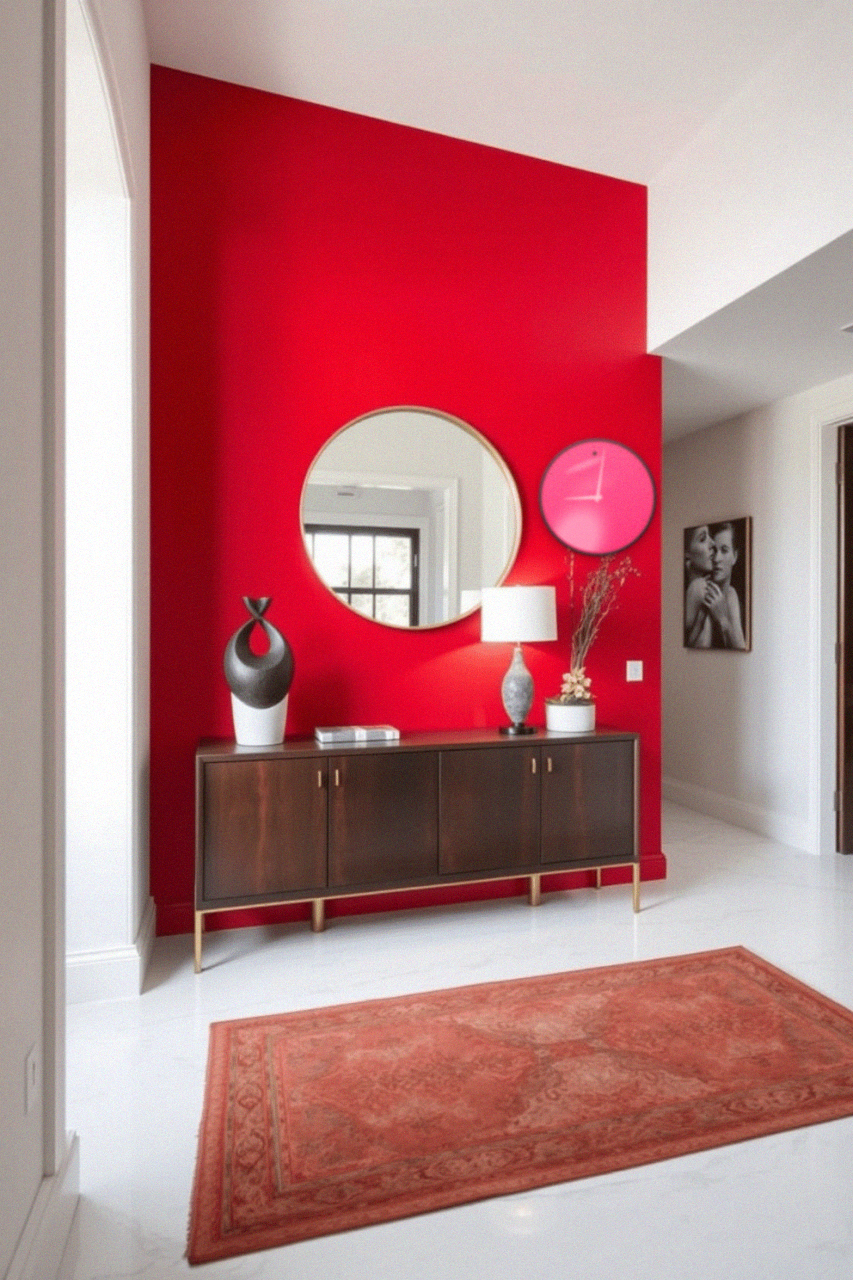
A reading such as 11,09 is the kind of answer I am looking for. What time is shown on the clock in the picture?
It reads 9,02
